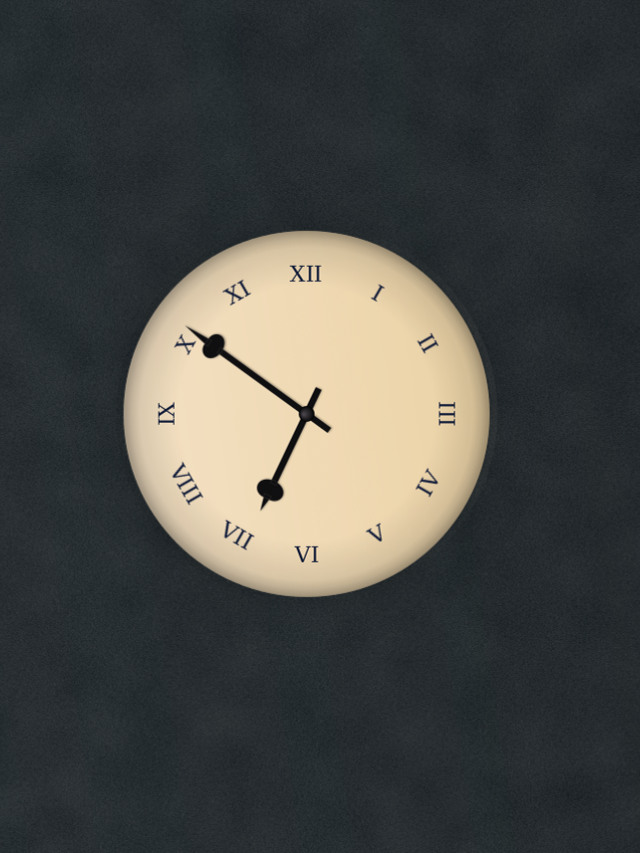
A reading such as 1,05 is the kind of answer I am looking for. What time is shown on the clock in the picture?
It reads 6,51
